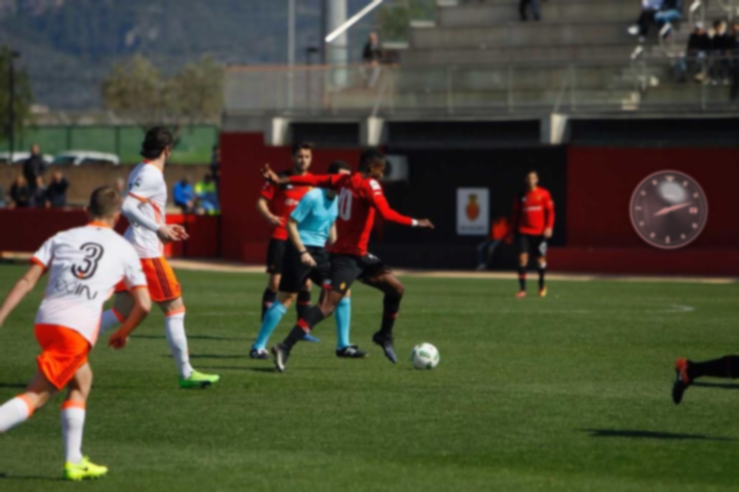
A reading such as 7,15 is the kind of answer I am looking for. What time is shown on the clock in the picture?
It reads 8,12
